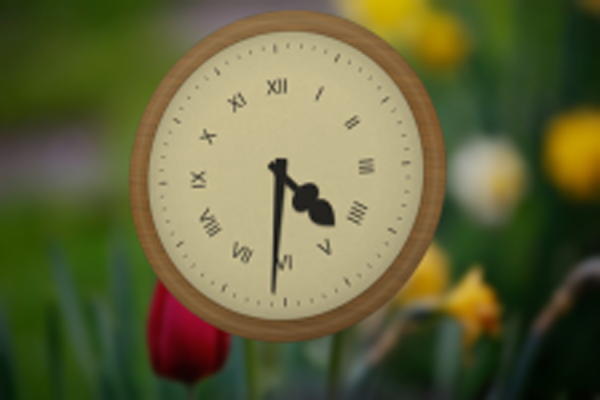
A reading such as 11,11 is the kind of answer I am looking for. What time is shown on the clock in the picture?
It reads 4,31
